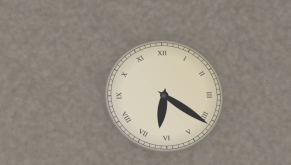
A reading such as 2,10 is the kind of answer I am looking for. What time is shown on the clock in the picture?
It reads 6,21
